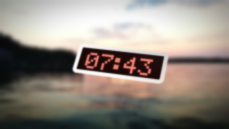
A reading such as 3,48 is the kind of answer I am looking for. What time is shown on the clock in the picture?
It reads 7,43
